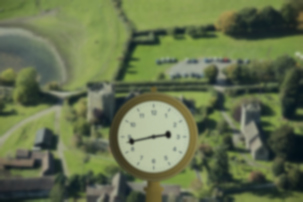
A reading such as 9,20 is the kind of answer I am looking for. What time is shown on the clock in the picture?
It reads 2,43
